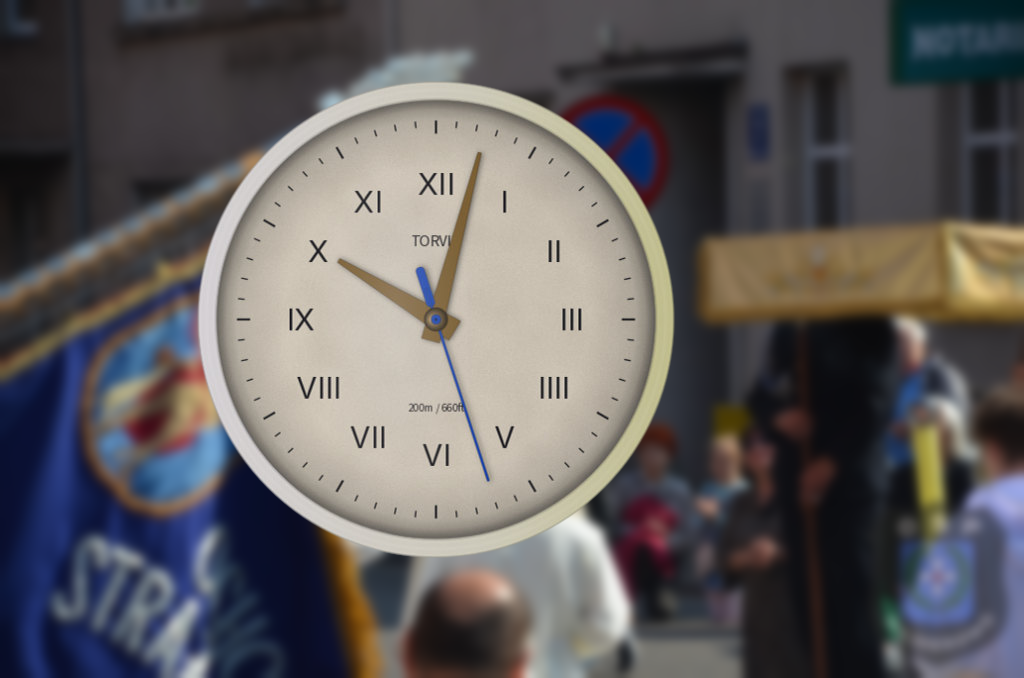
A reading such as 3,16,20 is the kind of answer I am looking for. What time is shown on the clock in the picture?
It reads 10,02,27
